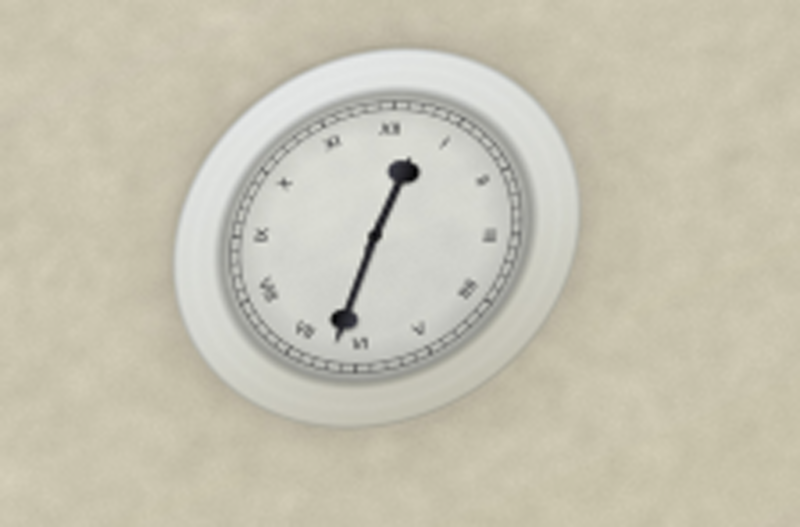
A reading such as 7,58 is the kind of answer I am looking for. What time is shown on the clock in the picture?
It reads 12,32
